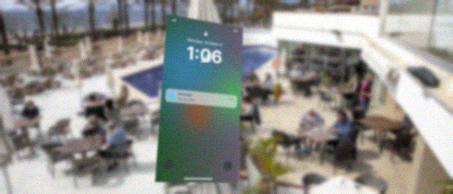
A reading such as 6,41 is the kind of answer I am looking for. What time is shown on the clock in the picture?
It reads 1,06
